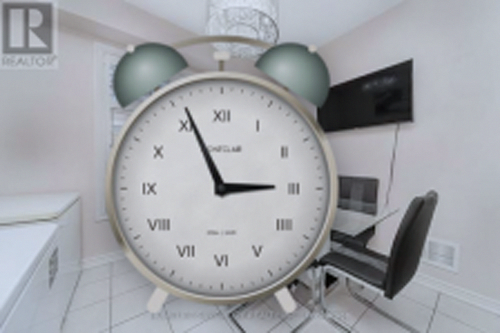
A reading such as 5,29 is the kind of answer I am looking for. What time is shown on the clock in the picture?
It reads 2,56
